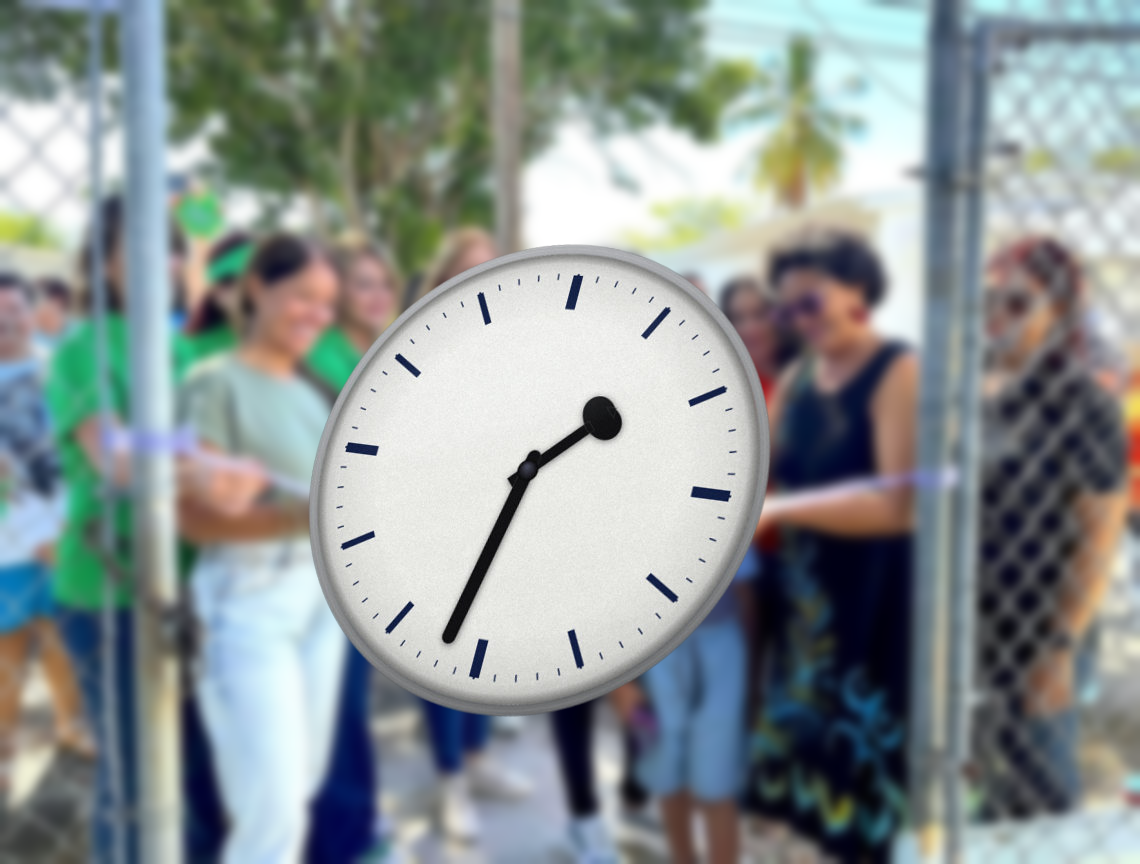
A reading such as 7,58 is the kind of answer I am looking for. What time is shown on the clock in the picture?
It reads 1,32
